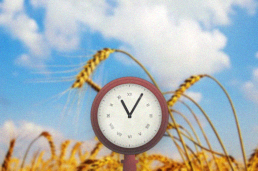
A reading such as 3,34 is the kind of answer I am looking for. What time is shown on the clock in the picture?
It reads 11,05
